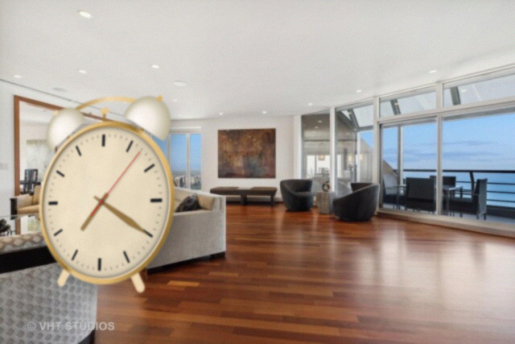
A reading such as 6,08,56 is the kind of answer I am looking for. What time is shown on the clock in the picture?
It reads 7,20,07
